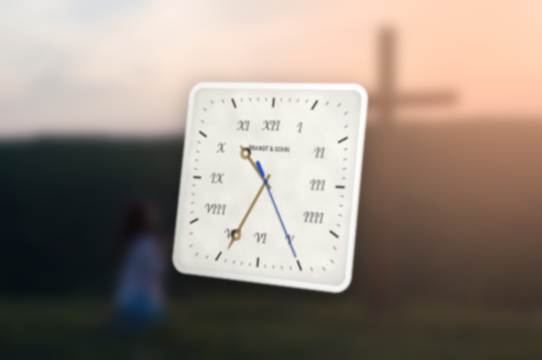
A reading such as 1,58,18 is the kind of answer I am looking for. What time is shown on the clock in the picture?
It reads 10,34,25
